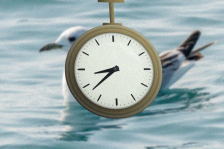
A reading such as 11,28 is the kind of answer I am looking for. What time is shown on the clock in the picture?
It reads 8,38
